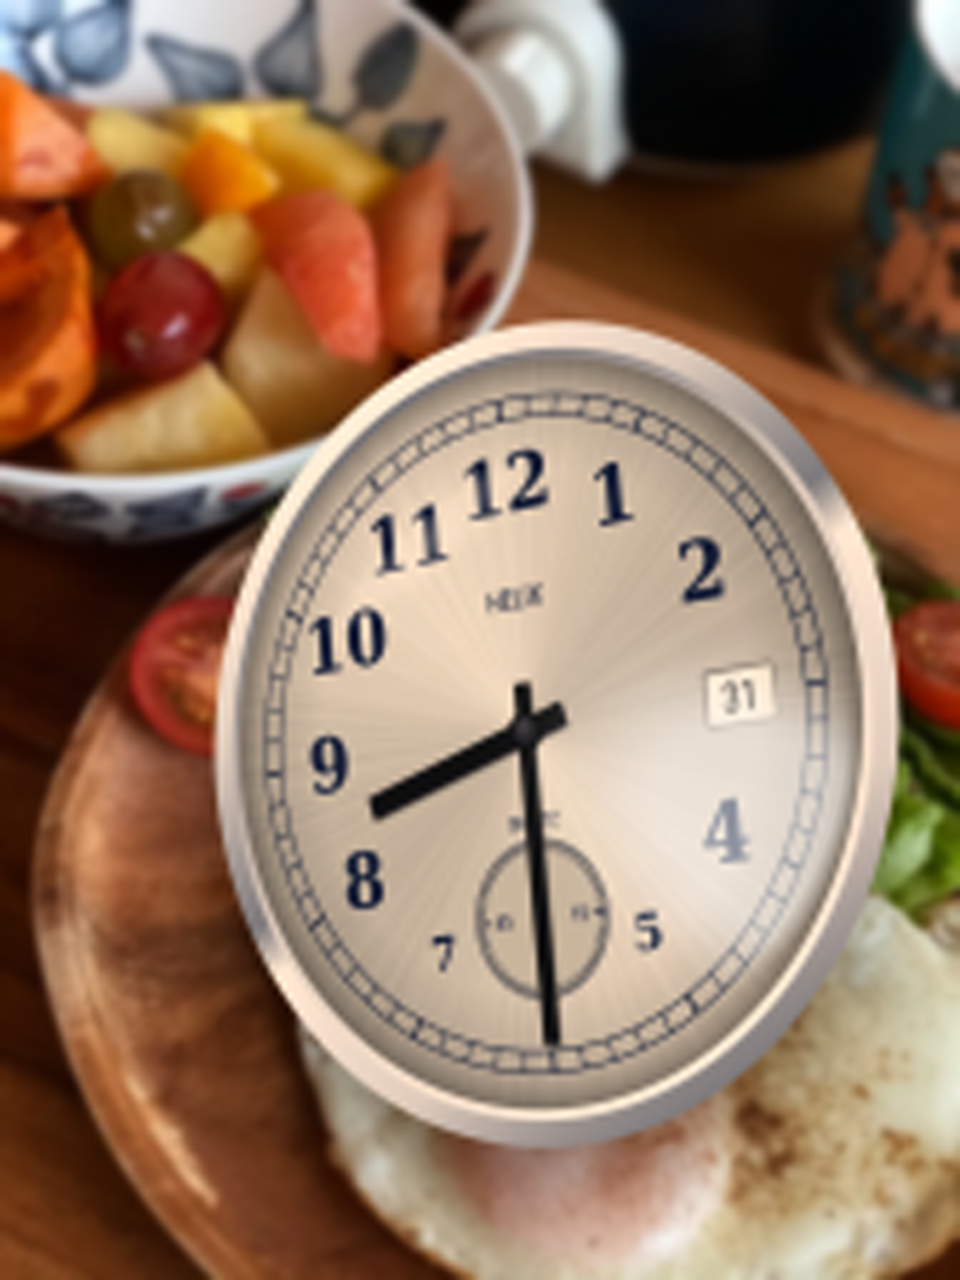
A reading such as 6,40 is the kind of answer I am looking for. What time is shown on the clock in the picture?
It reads 8,30
